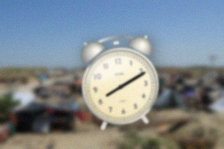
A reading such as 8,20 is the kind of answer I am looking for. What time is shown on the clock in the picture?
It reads 8,11
